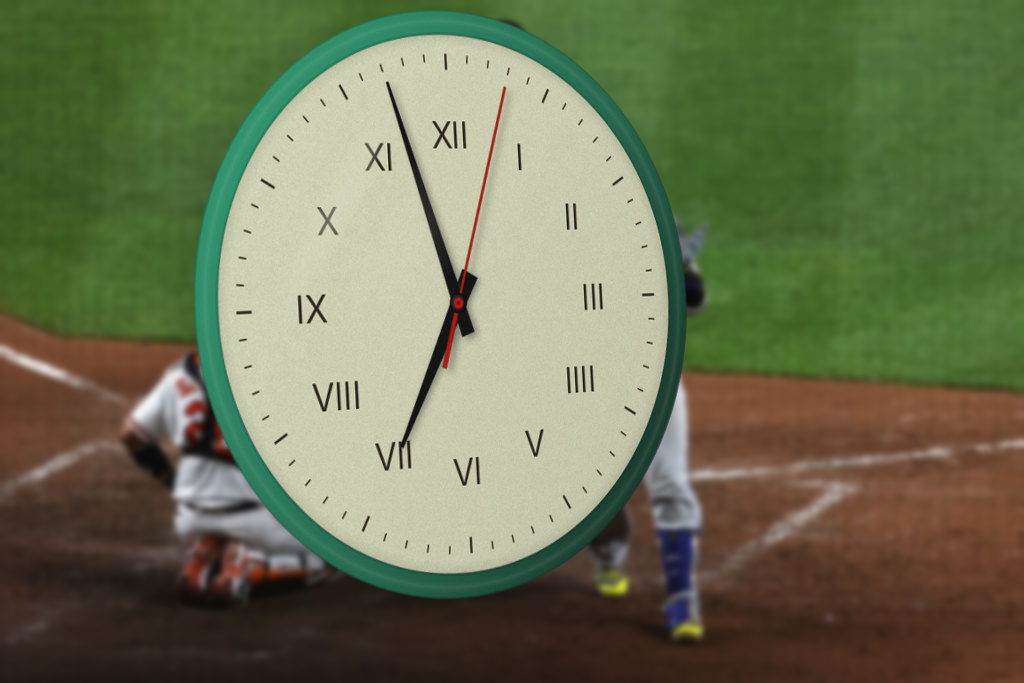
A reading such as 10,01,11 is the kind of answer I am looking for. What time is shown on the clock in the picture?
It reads 6,57,03
